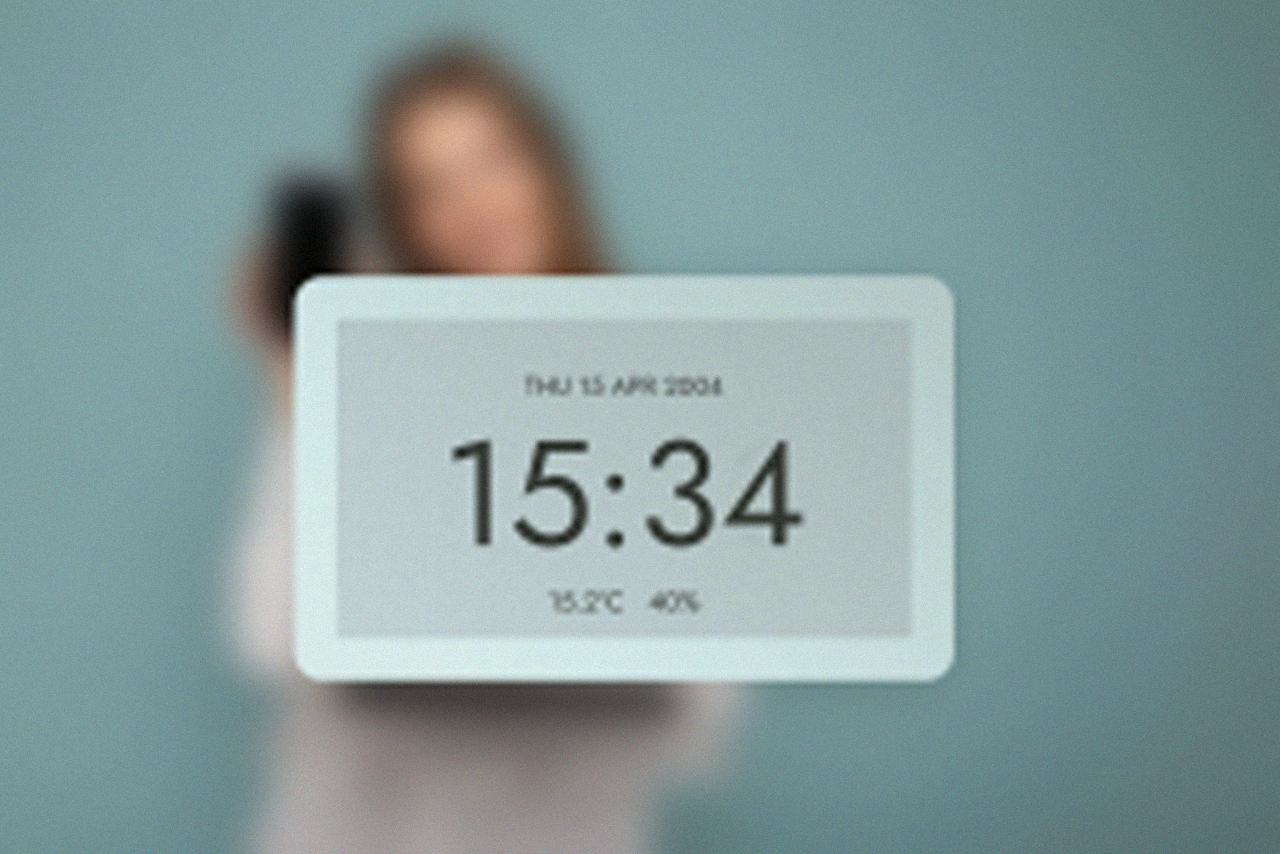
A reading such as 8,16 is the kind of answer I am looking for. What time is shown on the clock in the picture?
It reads 15,34
